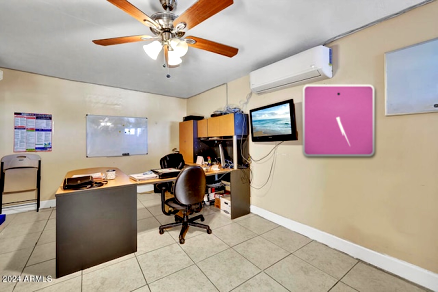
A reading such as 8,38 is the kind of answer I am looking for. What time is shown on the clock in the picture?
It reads 5,26
